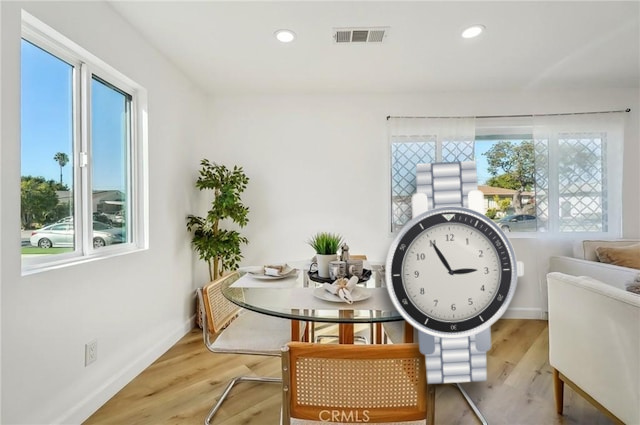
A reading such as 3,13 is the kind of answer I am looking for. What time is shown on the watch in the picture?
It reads 2,55
